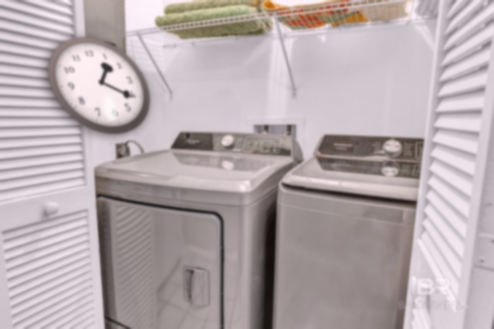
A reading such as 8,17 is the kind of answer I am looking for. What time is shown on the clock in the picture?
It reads 1,21
